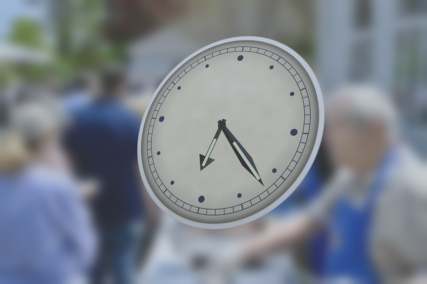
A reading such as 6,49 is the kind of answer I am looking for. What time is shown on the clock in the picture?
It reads 6,22
